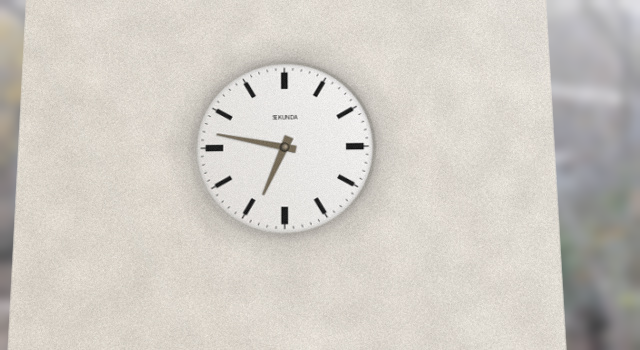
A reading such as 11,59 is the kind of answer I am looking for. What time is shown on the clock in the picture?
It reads 6,47
